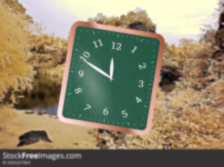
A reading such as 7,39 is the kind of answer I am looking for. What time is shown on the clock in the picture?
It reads 11,49
